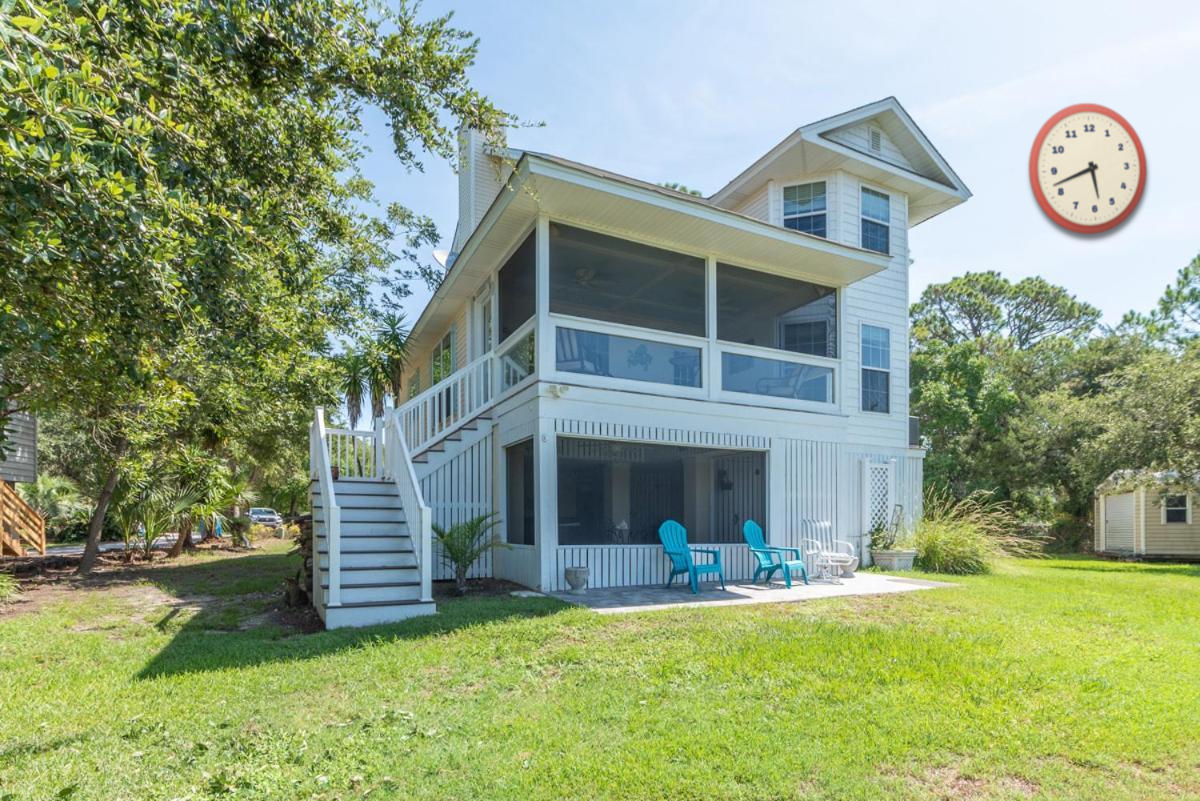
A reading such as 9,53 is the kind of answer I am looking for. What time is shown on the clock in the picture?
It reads 5,42
